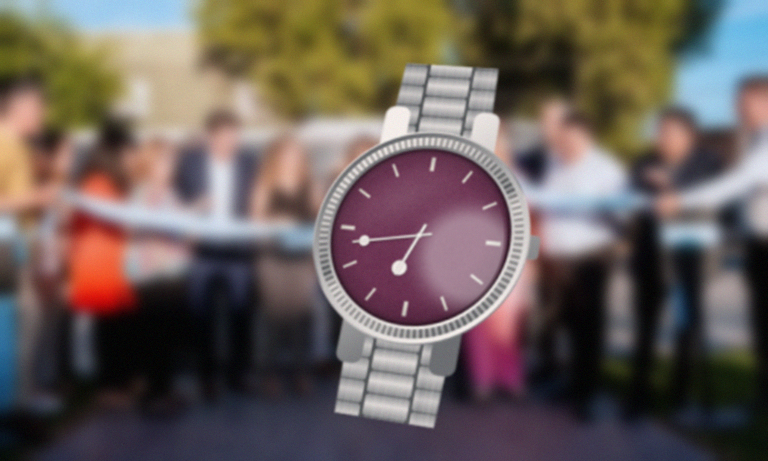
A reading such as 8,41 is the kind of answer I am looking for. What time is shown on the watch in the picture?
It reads 6,43
